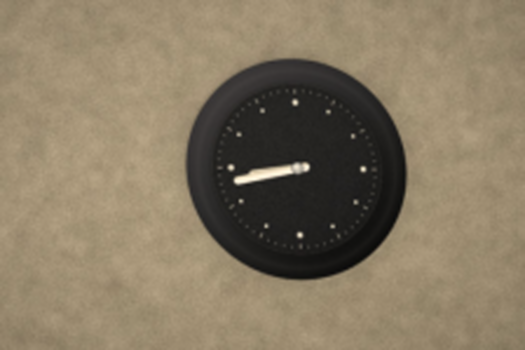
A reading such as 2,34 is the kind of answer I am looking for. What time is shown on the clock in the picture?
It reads 8,43
